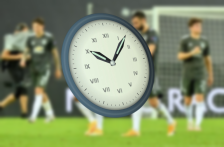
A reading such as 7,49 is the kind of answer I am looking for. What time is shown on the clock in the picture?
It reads 10,07
